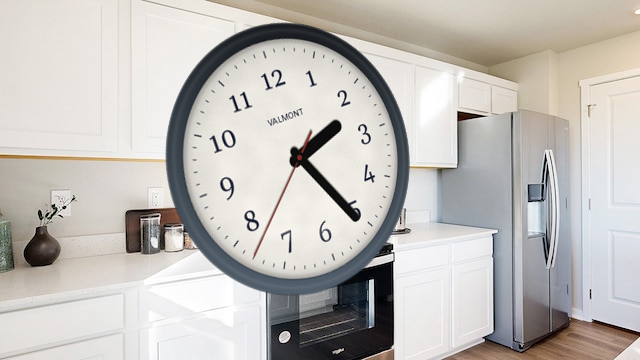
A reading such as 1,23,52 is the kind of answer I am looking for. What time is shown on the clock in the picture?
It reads 2,25,38
